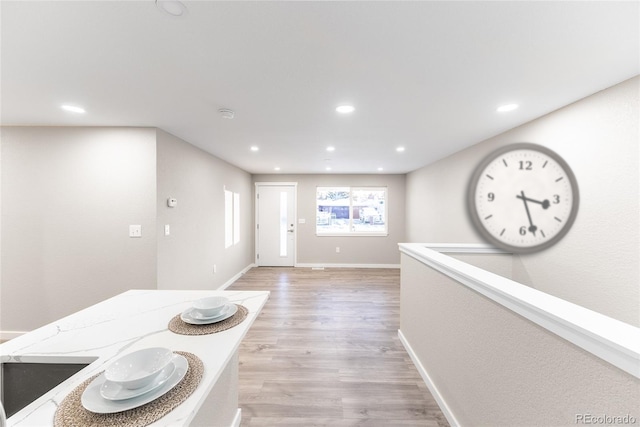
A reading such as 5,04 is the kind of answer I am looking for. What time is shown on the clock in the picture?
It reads 3,27
